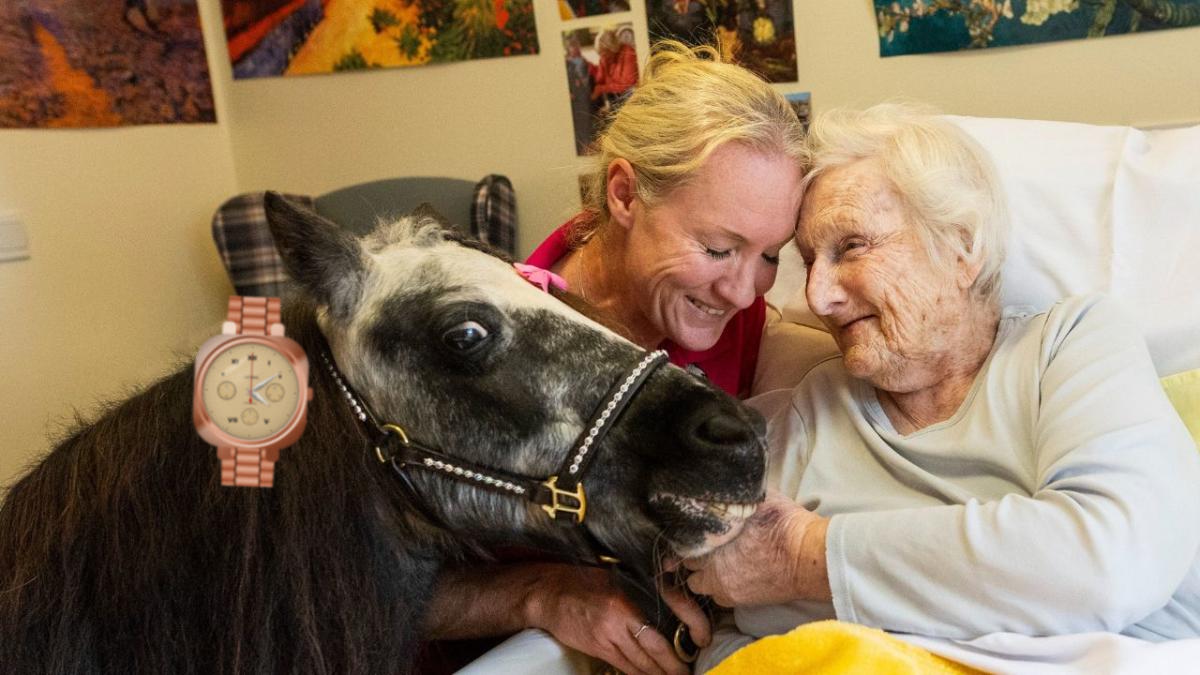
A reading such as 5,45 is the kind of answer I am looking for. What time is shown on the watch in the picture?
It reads 4,09
